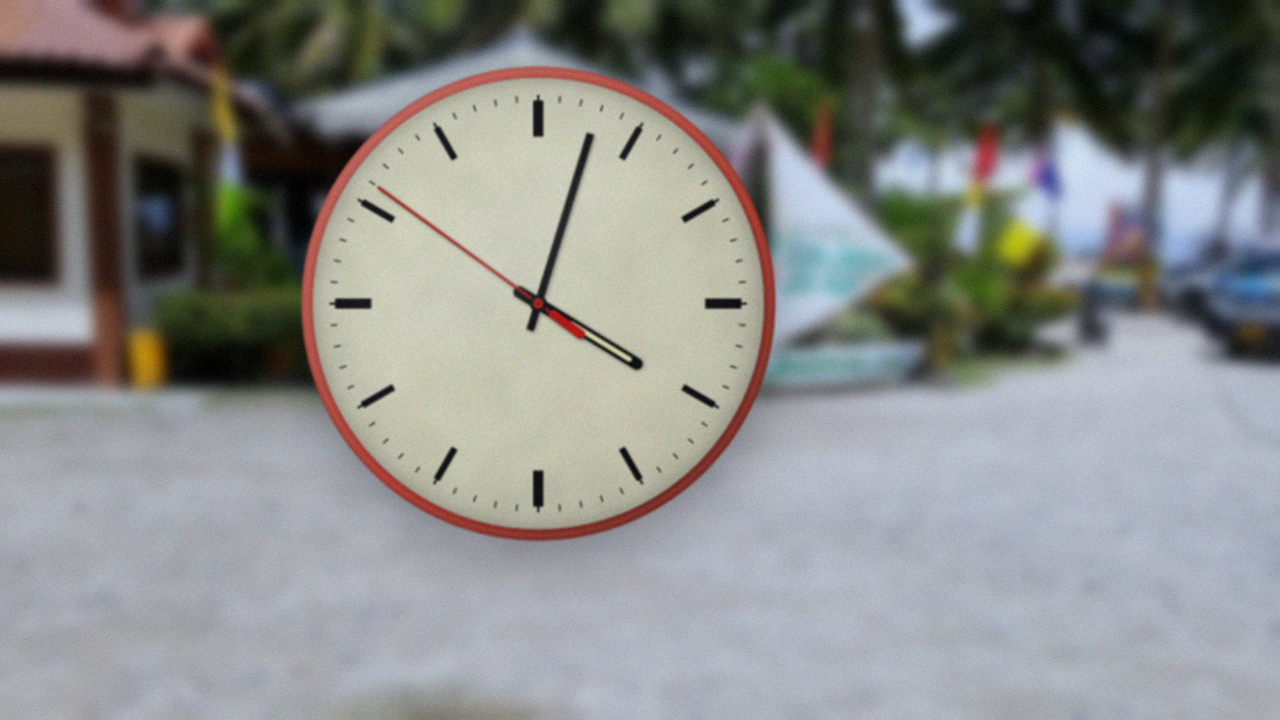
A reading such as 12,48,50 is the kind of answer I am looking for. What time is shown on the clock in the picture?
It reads 4,02,51
